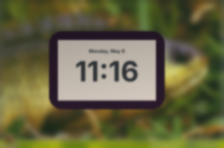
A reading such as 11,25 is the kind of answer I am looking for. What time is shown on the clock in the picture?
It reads 11,16
